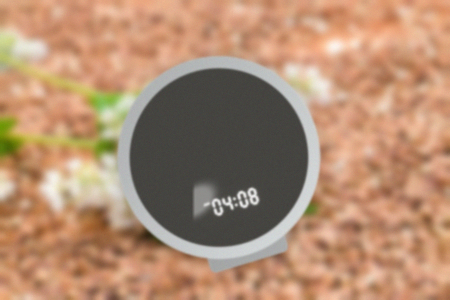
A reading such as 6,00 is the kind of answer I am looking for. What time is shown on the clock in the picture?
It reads 4,08
